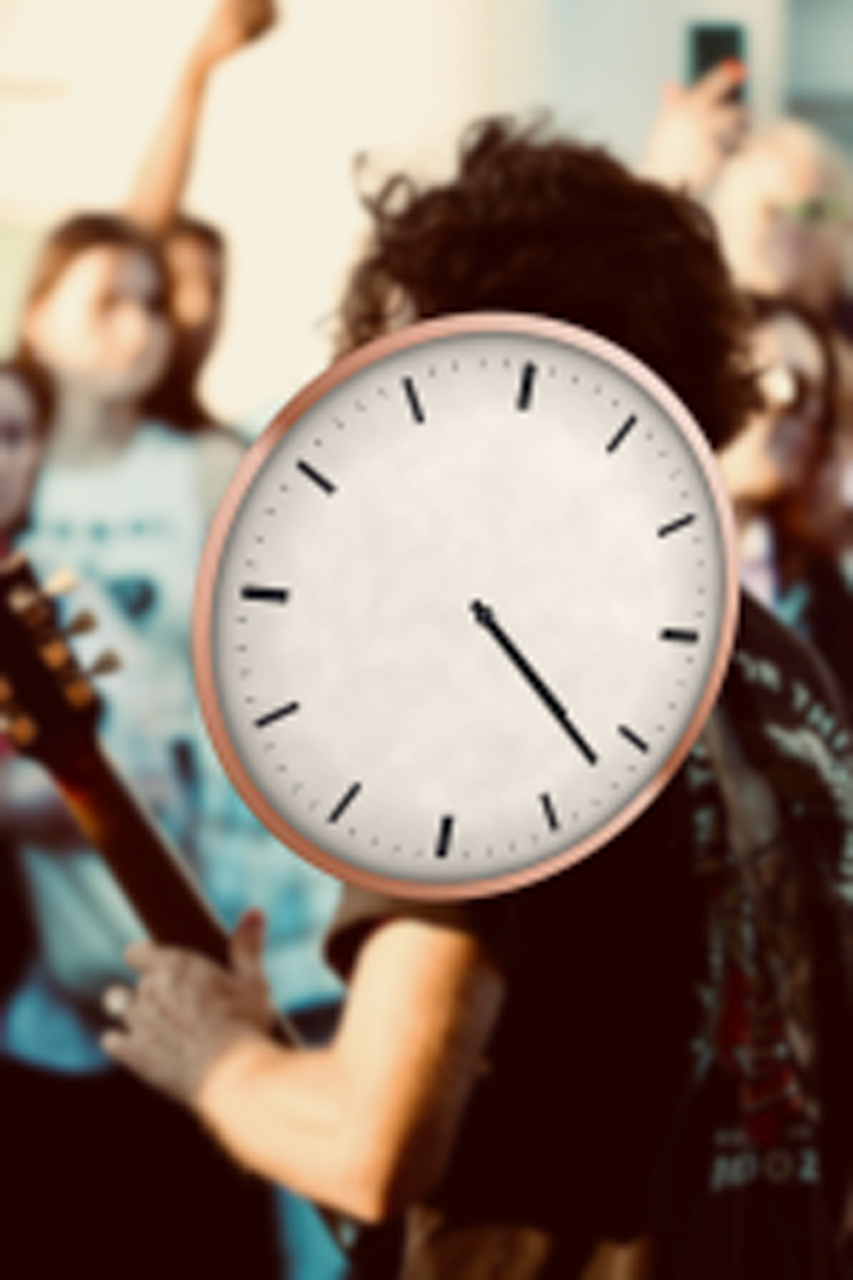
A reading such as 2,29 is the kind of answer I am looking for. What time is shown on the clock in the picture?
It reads 4,22
